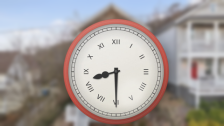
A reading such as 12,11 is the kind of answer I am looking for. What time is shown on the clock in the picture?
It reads 8,30
